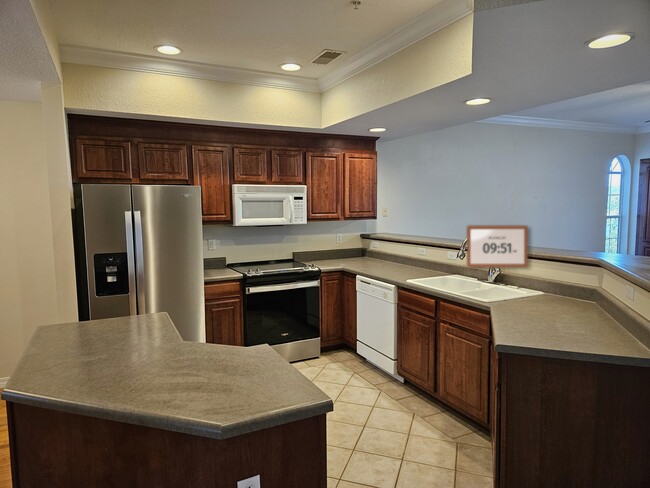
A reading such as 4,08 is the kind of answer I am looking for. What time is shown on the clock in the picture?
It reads 9,51
